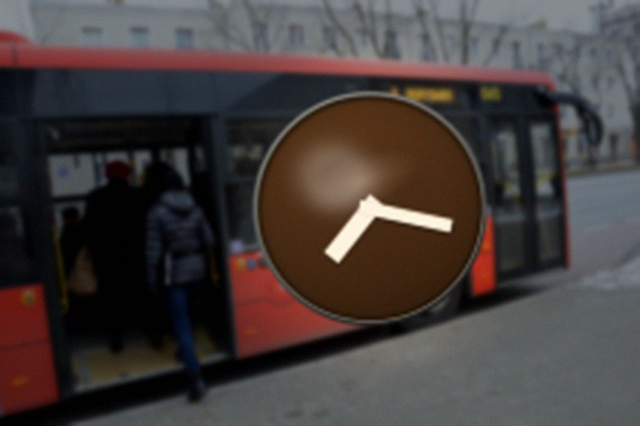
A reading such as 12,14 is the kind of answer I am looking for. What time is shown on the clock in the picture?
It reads 7,17
